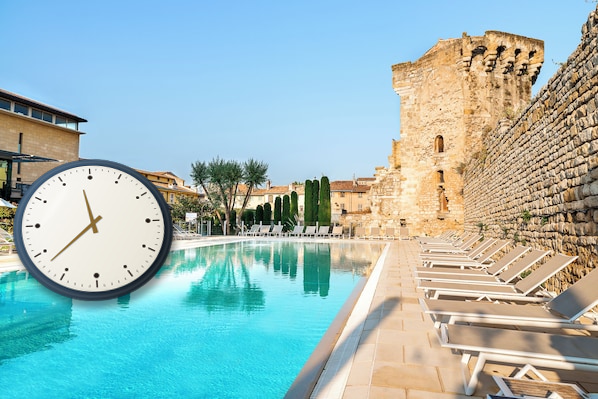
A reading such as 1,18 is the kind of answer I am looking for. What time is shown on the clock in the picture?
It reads 11,38
